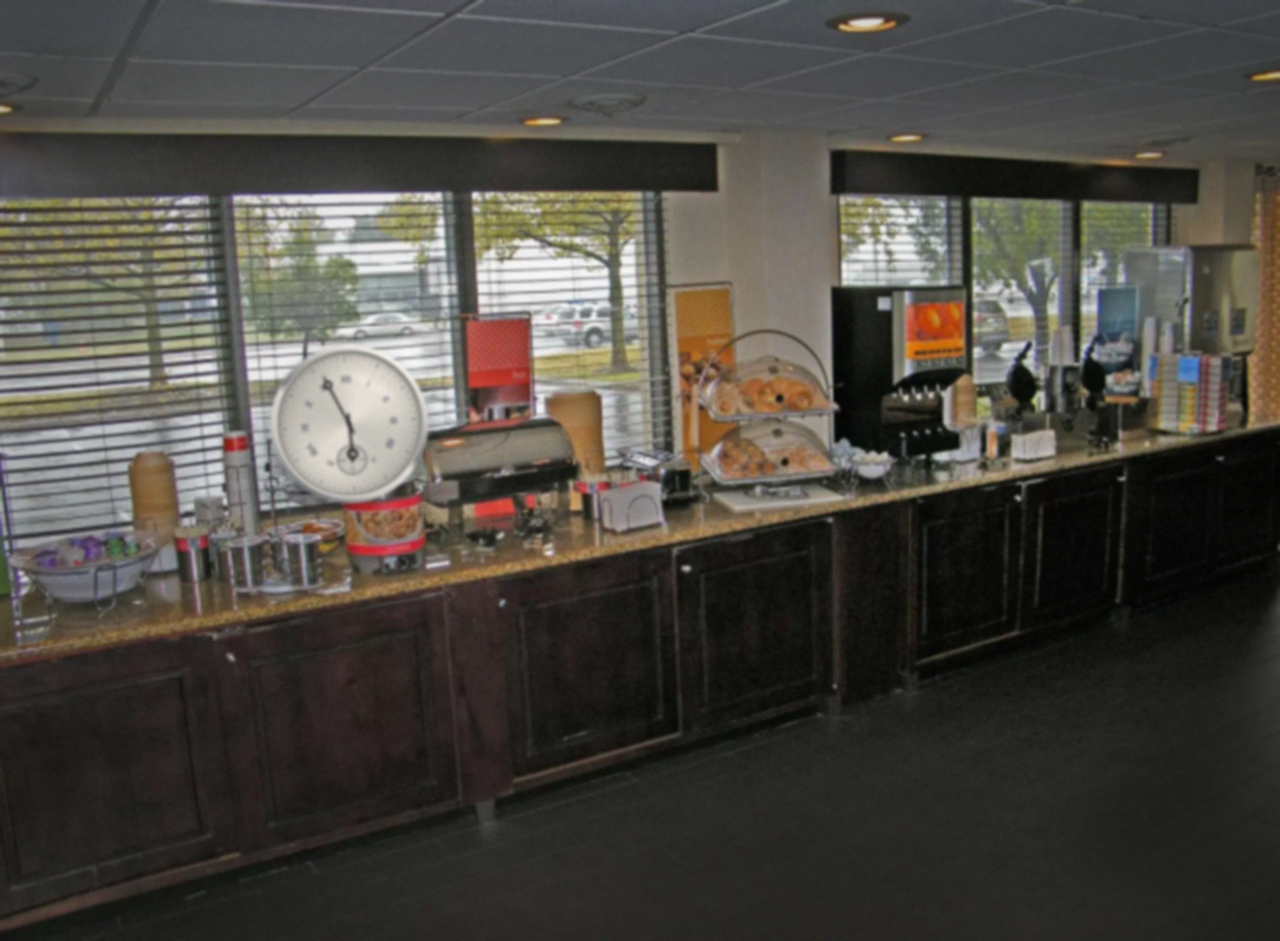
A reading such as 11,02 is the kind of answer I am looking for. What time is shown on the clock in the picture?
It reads 5,56
